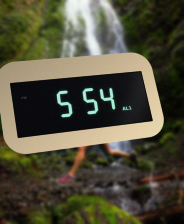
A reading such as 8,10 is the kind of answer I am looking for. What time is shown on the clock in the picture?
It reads 5,54
